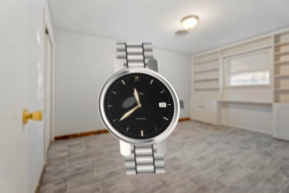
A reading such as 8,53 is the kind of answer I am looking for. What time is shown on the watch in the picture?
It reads 11,39
